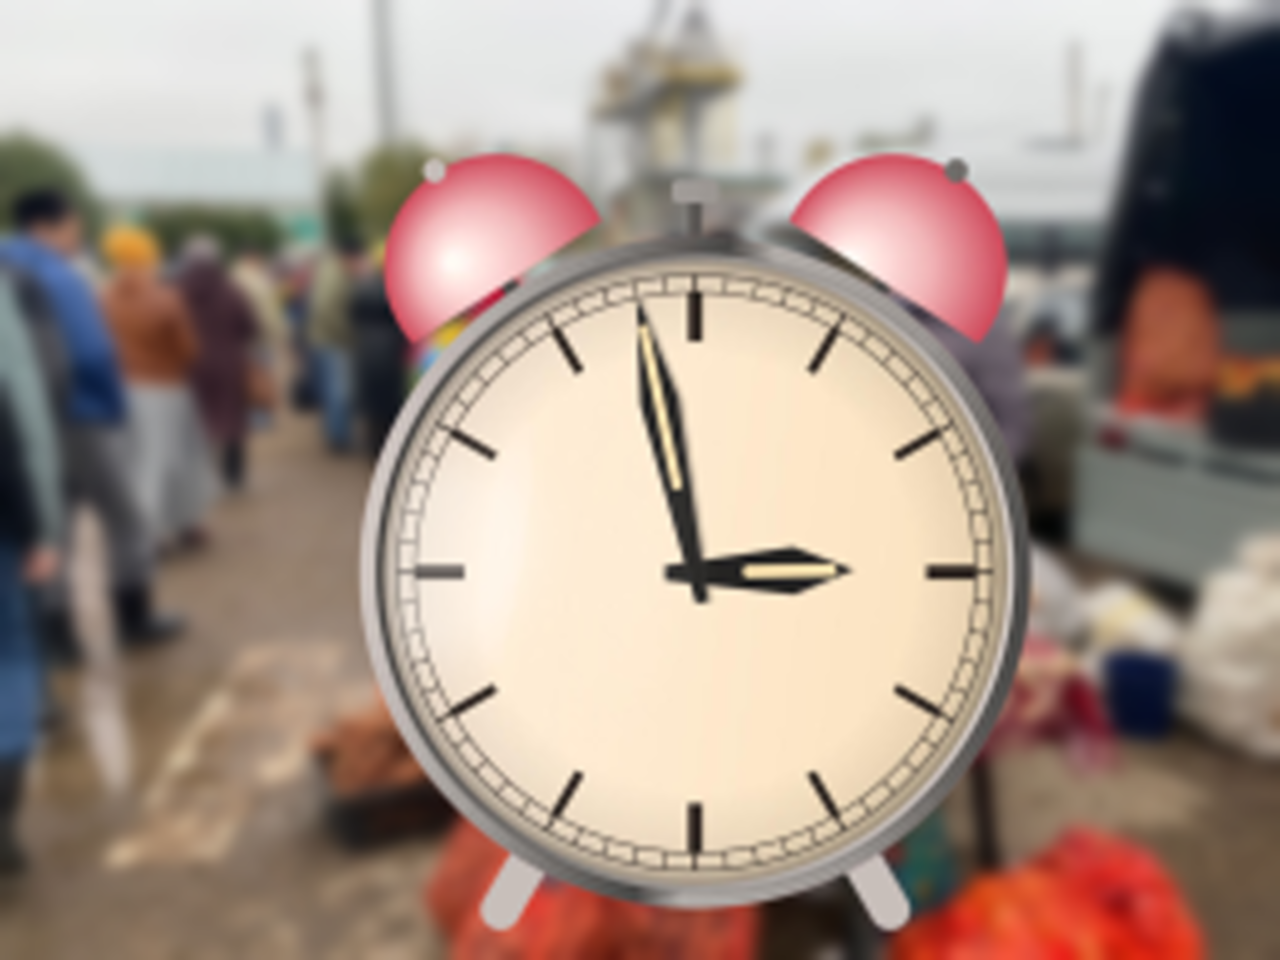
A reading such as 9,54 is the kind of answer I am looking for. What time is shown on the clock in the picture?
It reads 2,58
